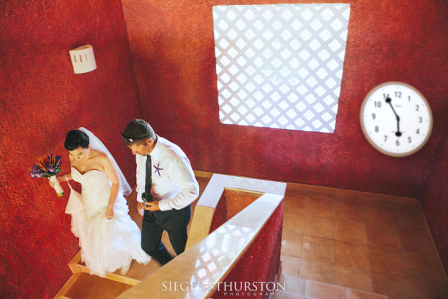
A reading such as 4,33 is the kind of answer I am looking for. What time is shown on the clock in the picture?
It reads 5,55
